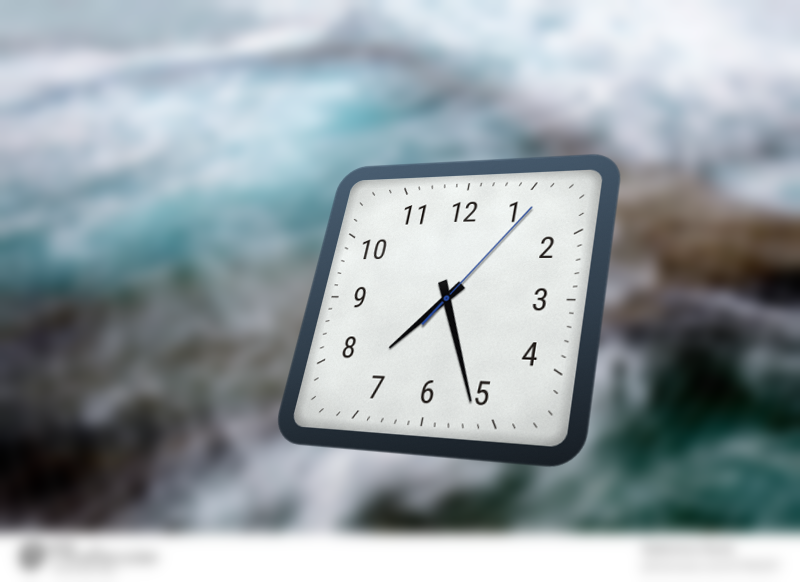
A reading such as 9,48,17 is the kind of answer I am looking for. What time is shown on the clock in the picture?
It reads 7,26,06
